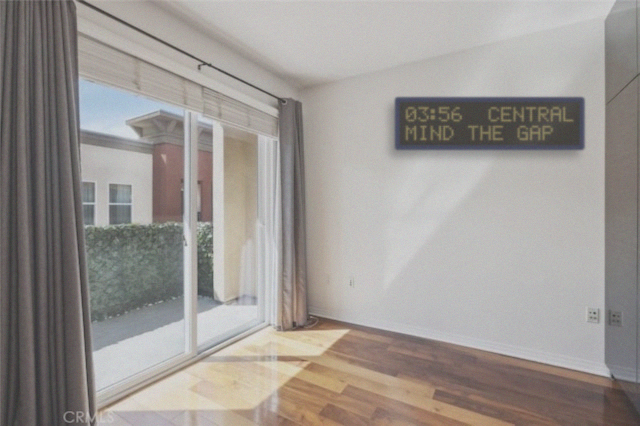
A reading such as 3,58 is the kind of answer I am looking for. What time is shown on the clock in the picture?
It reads 3,56
